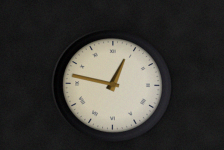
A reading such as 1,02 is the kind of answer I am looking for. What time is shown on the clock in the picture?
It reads 12,47
